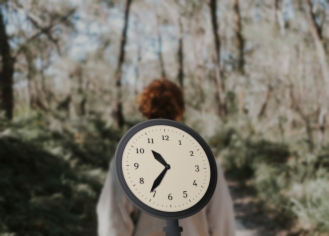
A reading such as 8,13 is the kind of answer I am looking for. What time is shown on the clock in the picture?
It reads 10,36
